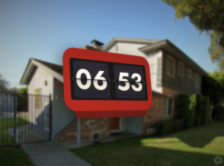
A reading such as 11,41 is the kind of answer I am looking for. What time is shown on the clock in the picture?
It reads 6,53
